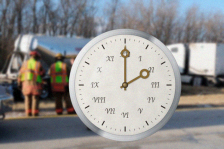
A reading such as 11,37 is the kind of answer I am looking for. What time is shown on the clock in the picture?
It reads 2,00
